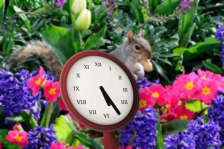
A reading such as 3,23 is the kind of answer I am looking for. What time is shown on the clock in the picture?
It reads 5,25
